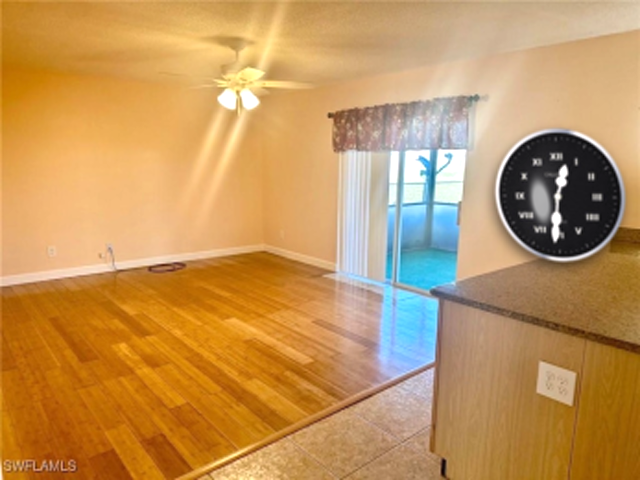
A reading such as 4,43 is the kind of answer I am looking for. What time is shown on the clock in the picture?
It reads 12,31
